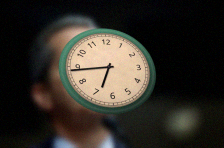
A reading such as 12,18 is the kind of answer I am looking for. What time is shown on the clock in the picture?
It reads 6,44
